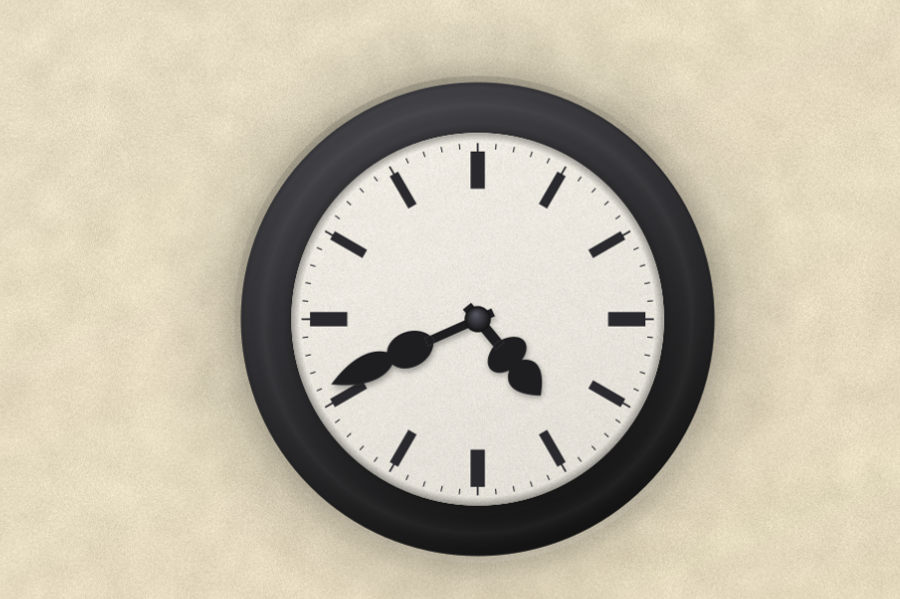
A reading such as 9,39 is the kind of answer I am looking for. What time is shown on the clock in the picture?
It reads 4,41
